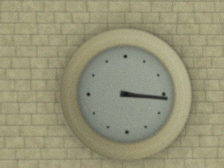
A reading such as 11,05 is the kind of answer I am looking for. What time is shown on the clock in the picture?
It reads 3,16
